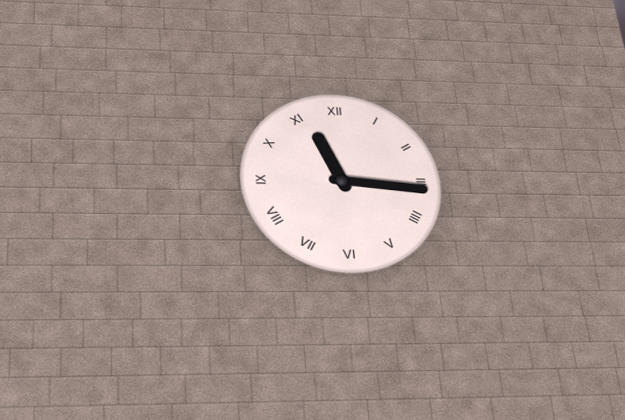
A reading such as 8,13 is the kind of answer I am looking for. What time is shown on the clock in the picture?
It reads 11,16
